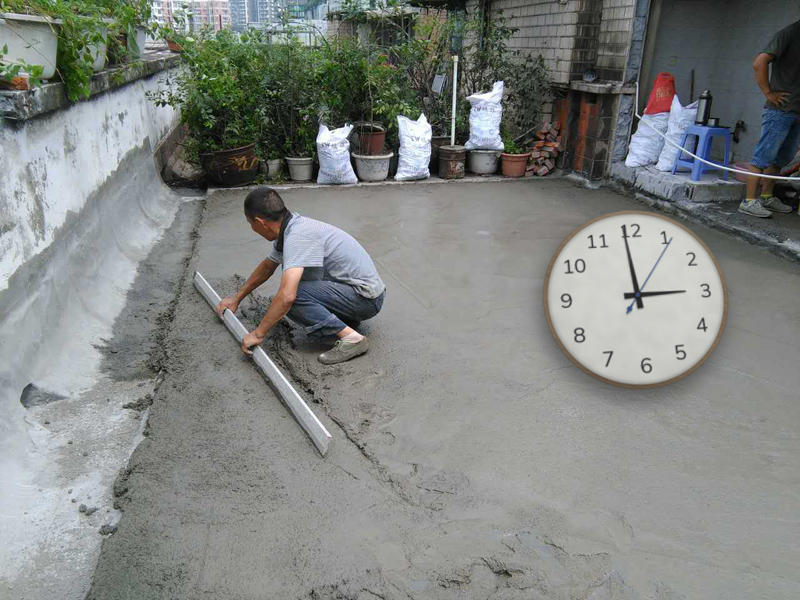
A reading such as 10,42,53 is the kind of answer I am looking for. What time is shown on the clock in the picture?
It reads 2,59,06
